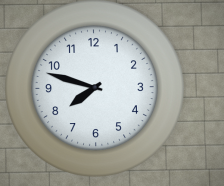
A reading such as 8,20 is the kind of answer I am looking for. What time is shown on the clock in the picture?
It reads 7,48
